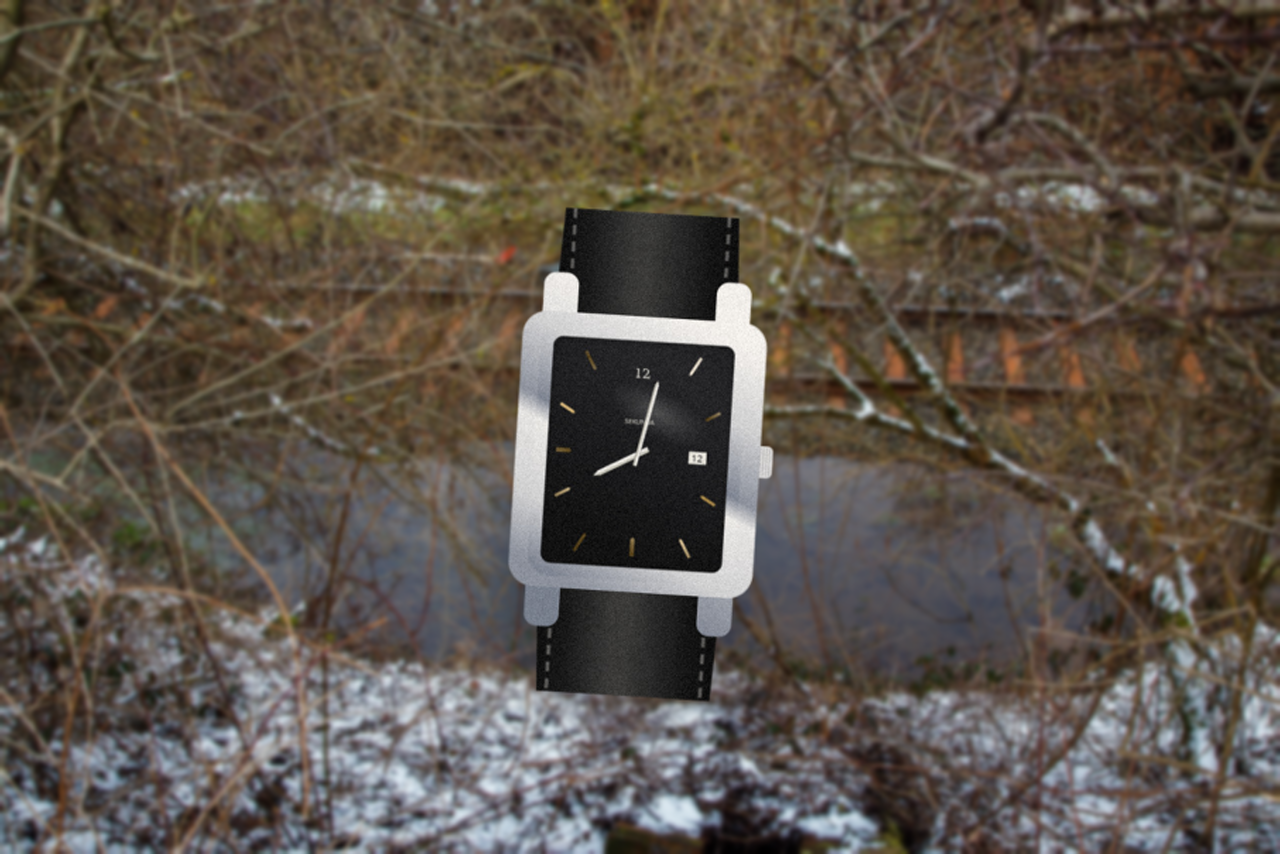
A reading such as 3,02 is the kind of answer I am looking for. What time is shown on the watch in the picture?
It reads 8,02
